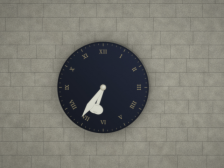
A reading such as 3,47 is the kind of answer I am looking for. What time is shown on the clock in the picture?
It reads 6,36
